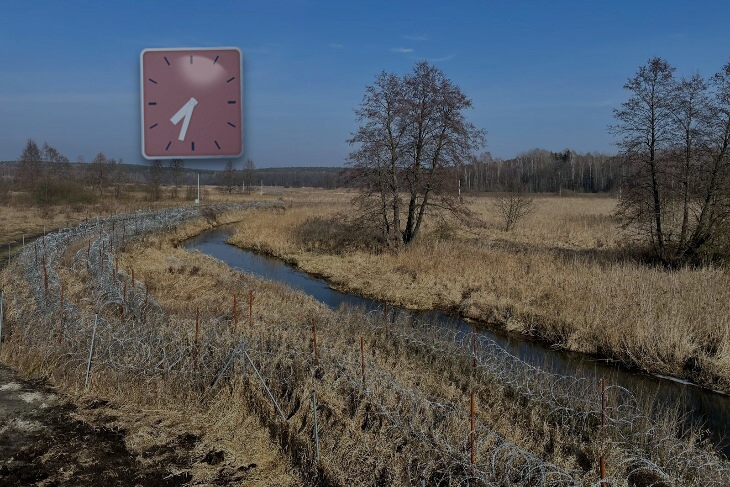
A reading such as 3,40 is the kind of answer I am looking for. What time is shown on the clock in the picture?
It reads 7,33
